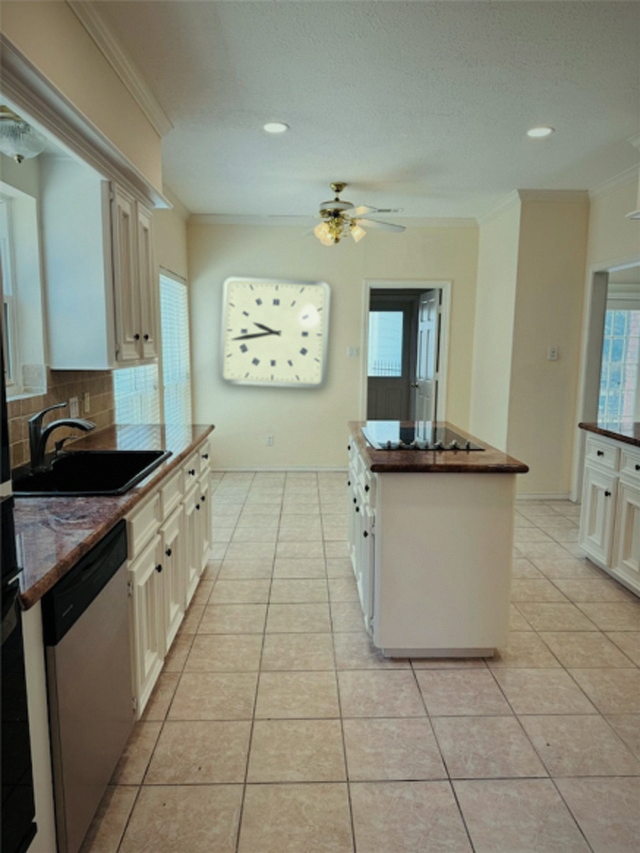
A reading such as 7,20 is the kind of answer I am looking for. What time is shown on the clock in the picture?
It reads 9,43
